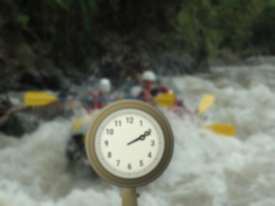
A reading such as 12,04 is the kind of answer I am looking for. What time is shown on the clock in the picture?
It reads 2,10
